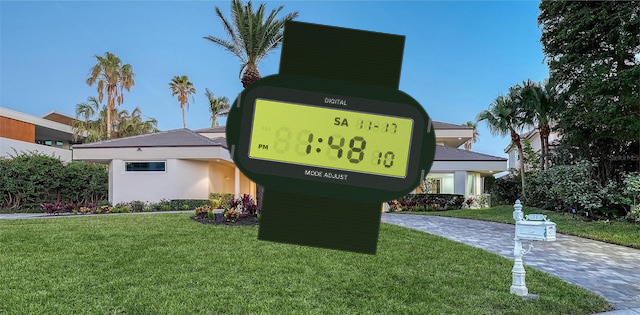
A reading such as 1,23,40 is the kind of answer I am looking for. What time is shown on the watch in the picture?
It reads 1,48,10
